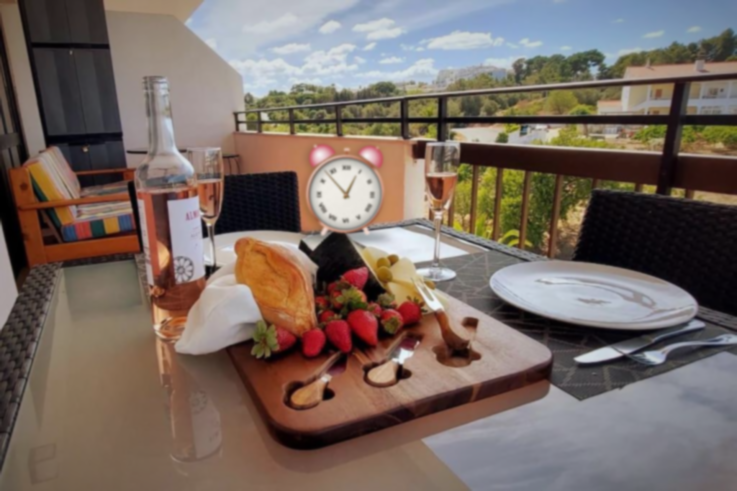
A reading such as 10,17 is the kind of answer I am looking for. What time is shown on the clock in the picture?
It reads 12,53
